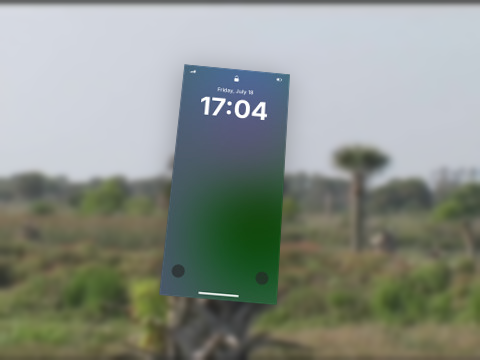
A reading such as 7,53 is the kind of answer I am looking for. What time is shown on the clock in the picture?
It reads 17,04
